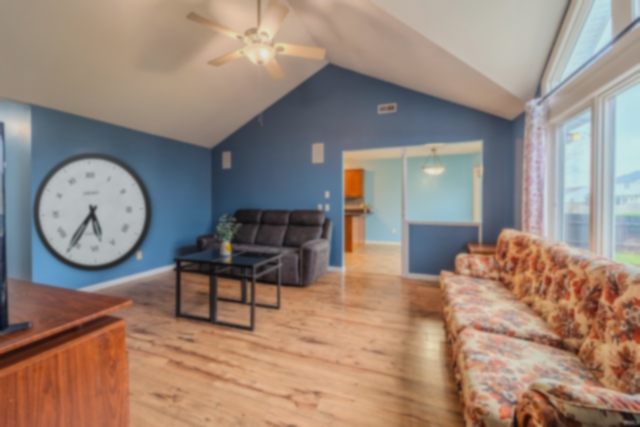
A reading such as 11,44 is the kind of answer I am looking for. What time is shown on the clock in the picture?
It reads 5,36
